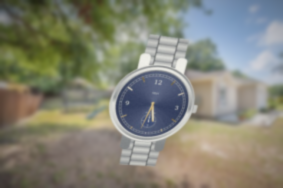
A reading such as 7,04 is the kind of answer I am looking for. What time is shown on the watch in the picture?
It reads 5,32
